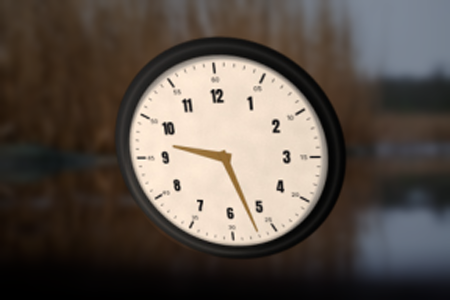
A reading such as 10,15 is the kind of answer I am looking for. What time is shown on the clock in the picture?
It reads 9,27
